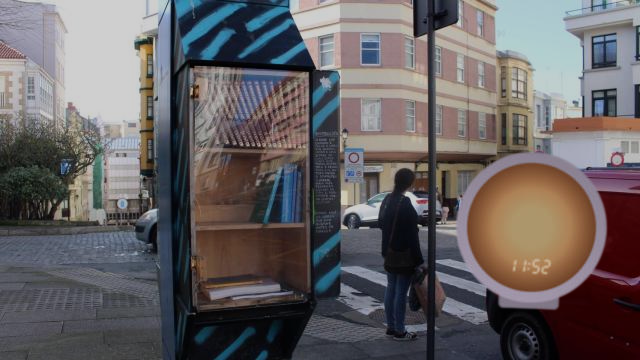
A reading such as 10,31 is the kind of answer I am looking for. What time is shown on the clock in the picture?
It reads 11,52
